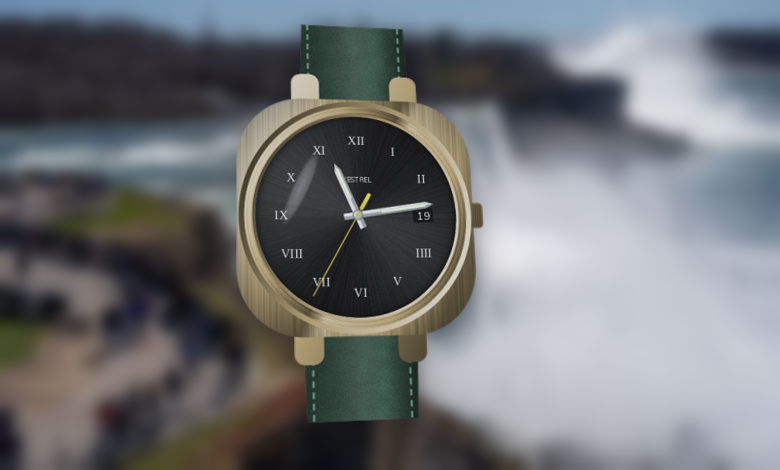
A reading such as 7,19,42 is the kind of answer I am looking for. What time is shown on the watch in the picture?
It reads 11,13,35
